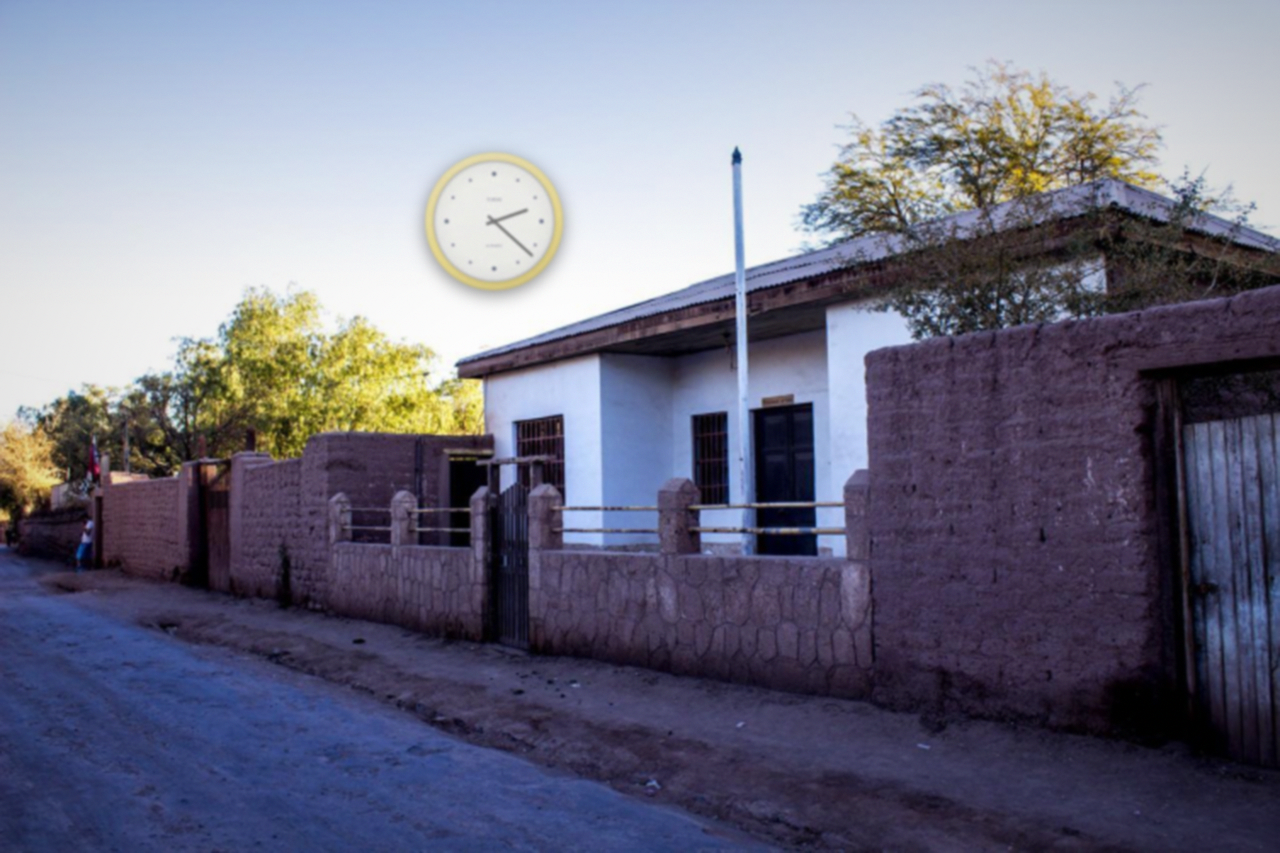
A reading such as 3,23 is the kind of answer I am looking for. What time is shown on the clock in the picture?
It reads 2,22
